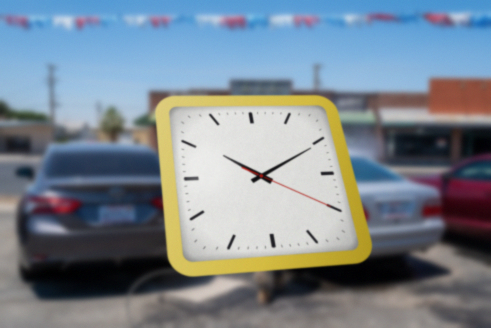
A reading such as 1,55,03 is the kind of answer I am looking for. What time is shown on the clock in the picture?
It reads 10,10,20
